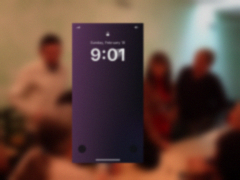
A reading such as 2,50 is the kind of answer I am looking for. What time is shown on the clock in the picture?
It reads 9,01
